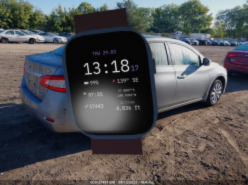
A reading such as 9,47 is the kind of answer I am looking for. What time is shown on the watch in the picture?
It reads 13,18
